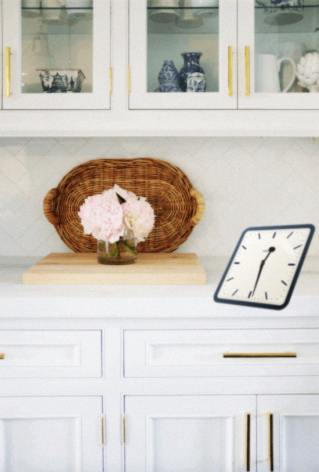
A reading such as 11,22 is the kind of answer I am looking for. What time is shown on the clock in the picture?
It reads 12,29
